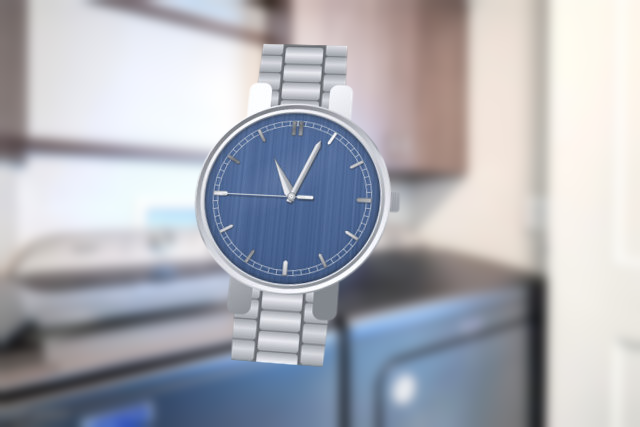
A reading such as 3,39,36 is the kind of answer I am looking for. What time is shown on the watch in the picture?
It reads 11,03,45
